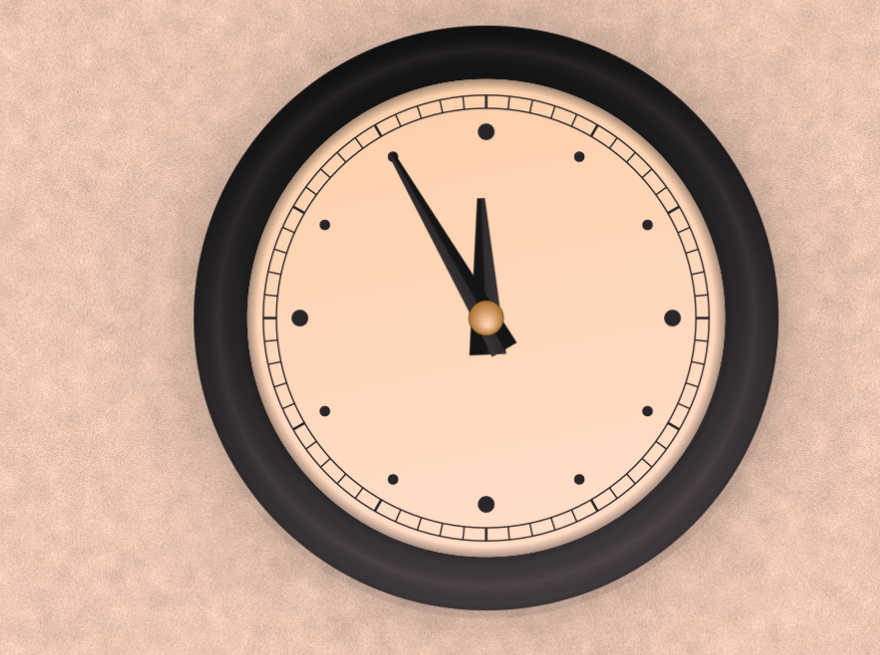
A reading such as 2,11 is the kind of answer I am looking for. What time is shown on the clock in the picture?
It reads 11,55
